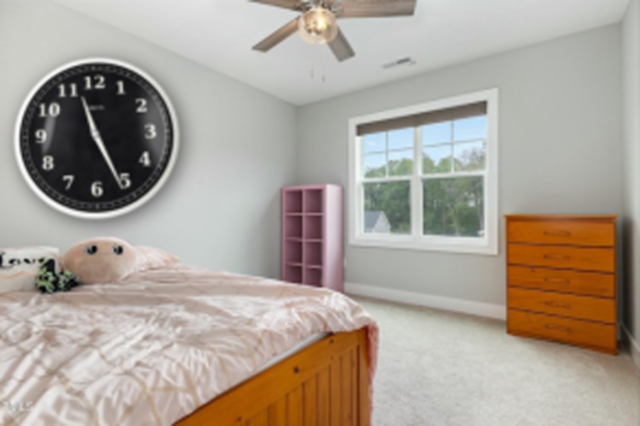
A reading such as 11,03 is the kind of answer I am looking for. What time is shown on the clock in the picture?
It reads 11,26
